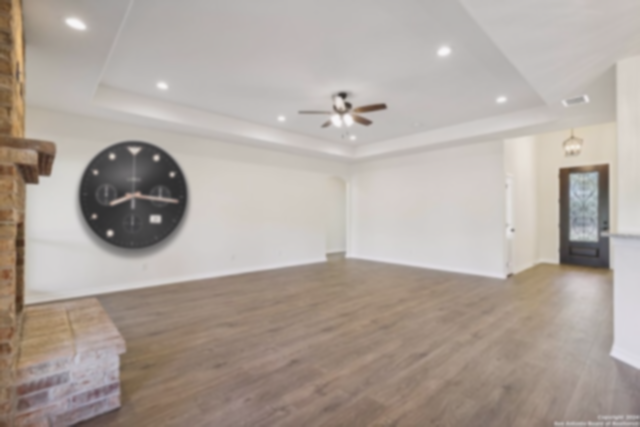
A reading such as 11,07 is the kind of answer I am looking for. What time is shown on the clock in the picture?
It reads 8,16
